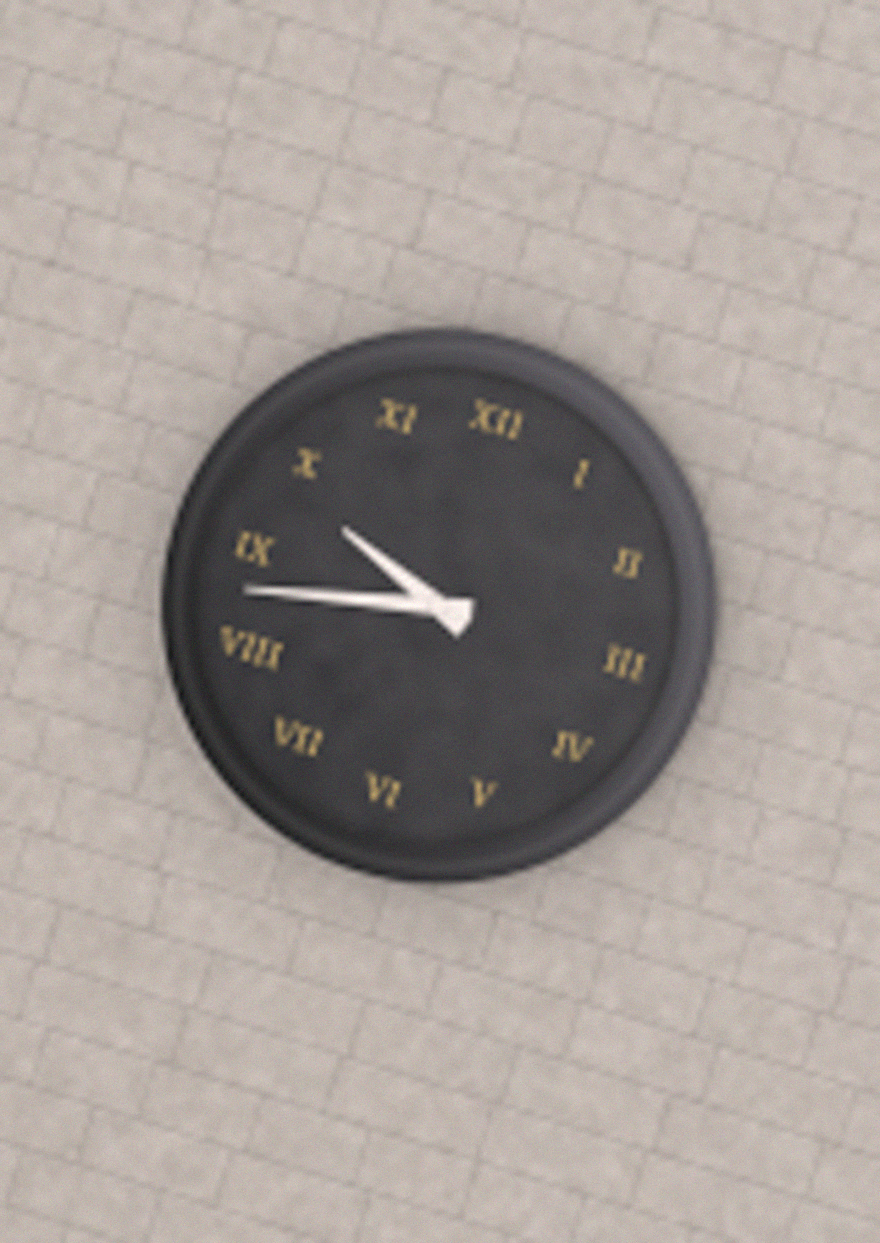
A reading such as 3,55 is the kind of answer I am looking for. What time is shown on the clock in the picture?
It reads 9,43
